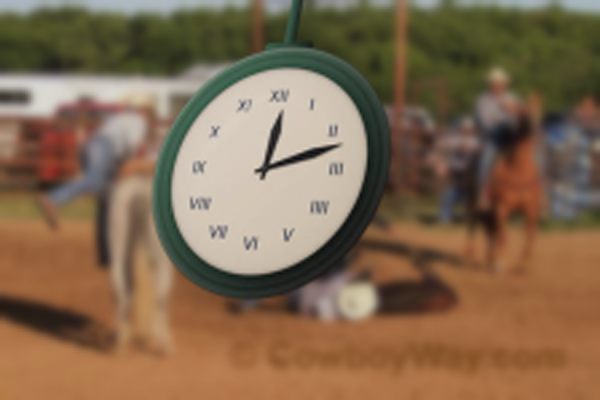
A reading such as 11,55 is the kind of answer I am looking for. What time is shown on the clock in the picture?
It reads 12,12
